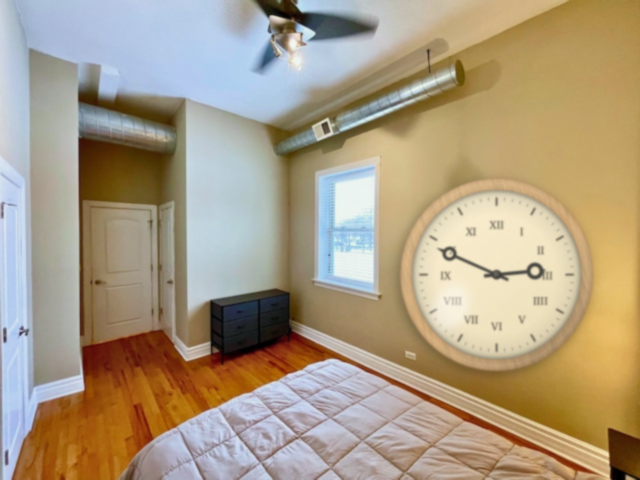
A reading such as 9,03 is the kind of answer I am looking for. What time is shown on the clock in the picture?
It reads 2,49
